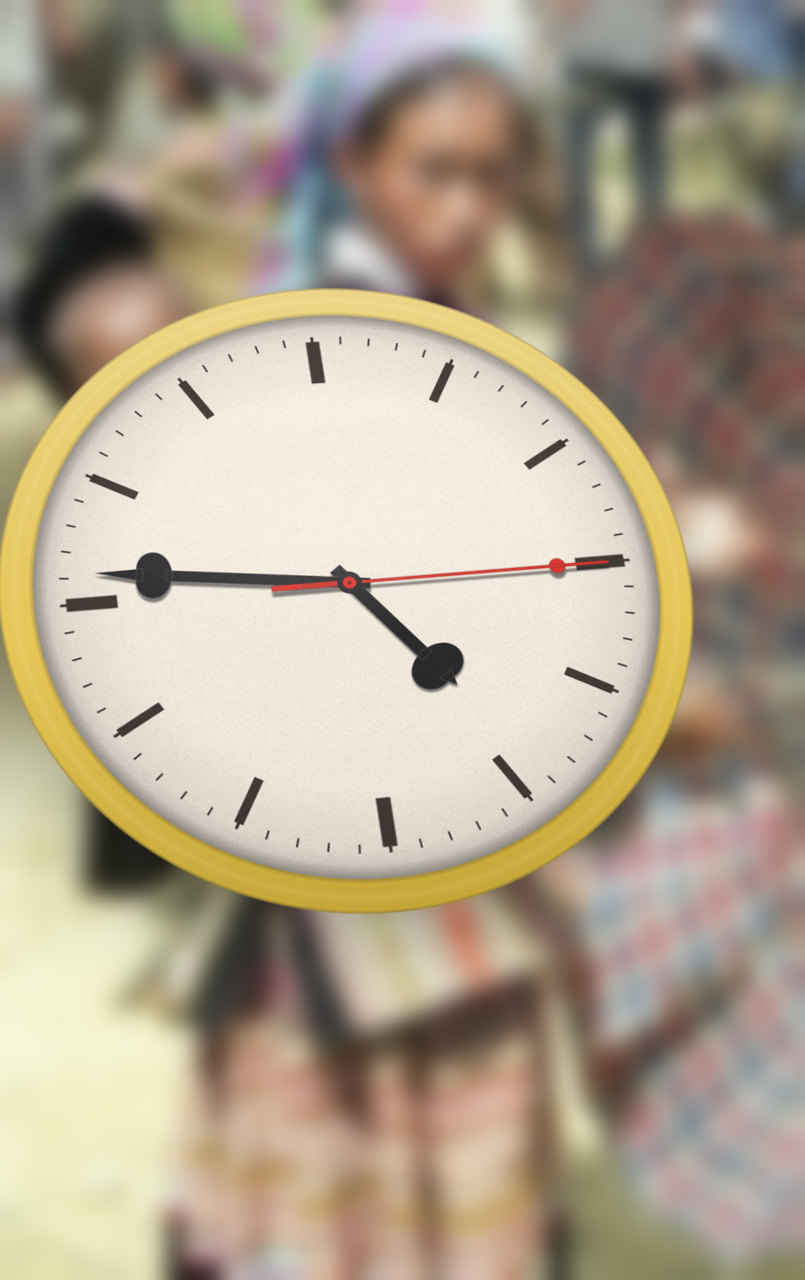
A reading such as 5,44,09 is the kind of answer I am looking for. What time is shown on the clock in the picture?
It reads 4,46,15
